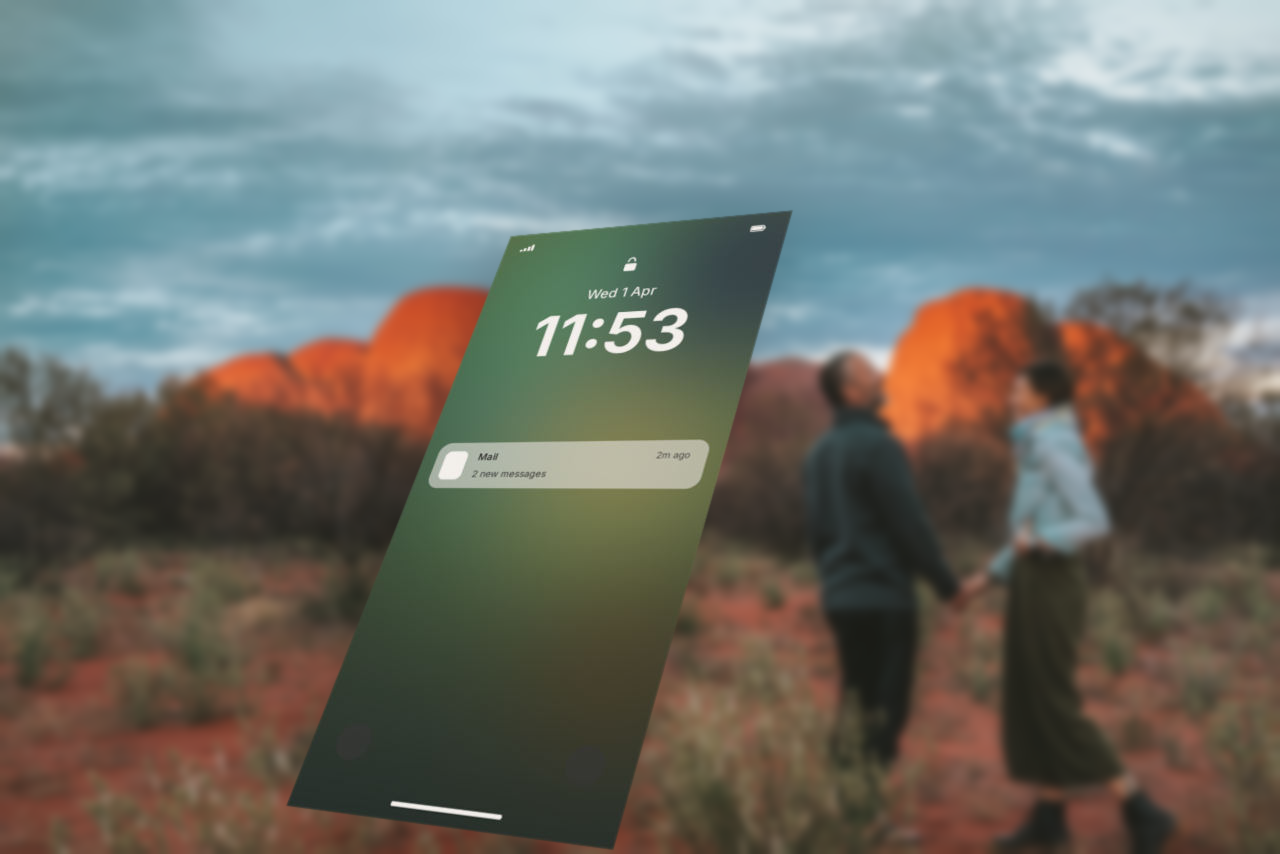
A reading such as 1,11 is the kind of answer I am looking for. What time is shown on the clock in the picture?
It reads 11,53
